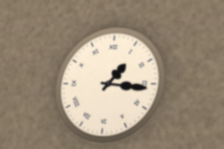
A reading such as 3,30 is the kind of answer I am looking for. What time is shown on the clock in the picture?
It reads 1,16
